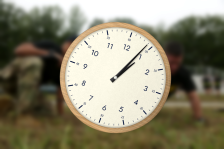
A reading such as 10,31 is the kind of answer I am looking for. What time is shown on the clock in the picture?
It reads 1,04
